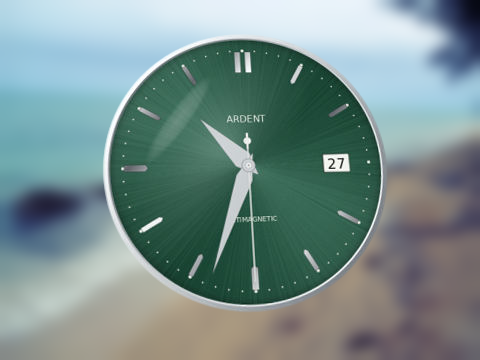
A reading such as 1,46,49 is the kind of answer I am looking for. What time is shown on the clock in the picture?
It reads 10,33,30
